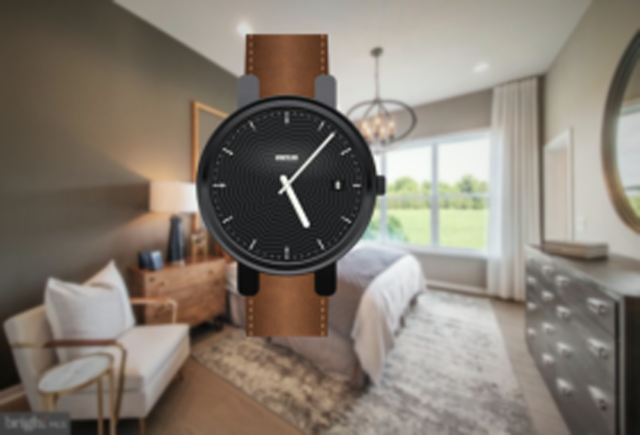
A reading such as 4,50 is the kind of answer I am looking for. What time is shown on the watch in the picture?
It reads 5,07
